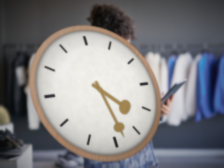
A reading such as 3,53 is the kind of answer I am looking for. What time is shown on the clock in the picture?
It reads 4,28
